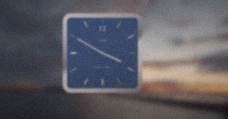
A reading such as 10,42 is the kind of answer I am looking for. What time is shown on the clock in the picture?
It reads 3,50
